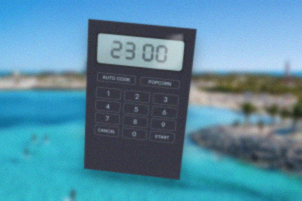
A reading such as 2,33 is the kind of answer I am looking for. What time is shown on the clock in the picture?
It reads 23,00
